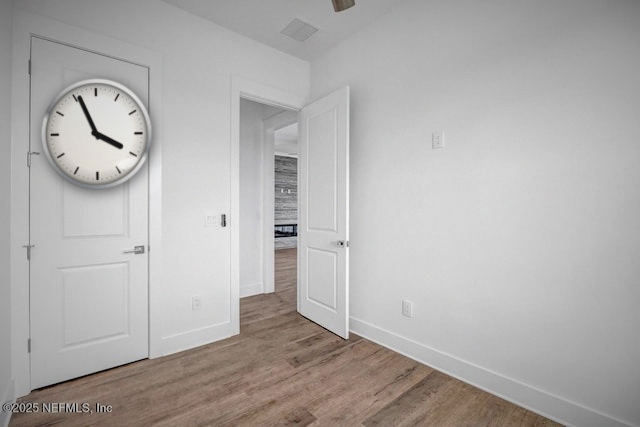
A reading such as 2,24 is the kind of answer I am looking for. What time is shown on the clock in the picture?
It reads 3,56
